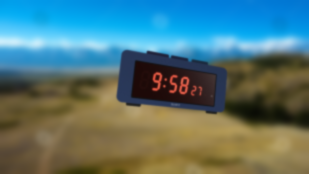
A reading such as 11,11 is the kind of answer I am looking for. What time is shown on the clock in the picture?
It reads 9,58
